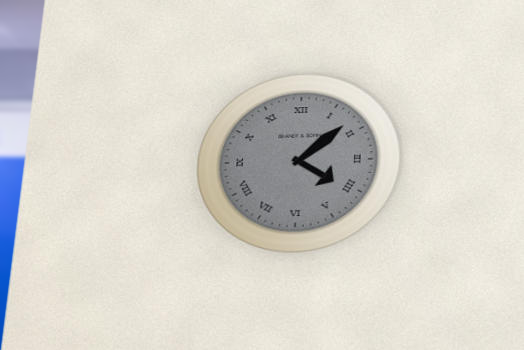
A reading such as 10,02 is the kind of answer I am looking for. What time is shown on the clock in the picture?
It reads 4,08
